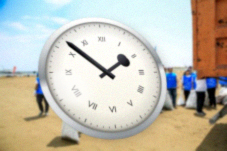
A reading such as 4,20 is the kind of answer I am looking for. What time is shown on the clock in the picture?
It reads 1,52
